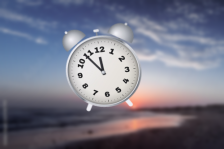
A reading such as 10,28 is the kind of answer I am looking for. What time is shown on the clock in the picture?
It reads 11,54
